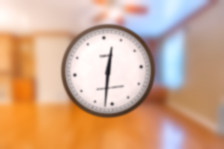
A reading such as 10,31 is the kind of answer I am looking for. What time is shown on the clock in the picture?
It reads 12,32
